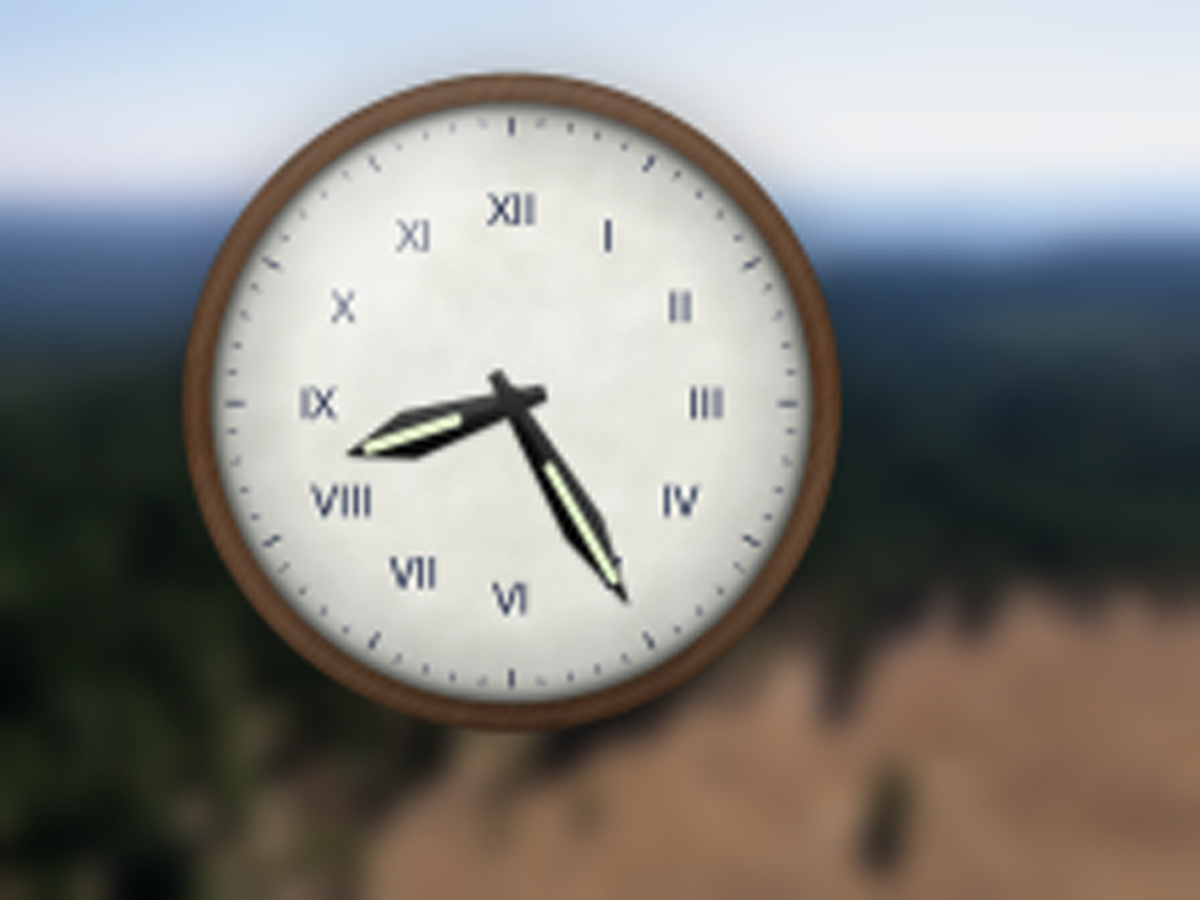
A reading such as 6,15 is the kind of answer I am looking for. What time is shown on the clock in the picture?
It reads 8,25
